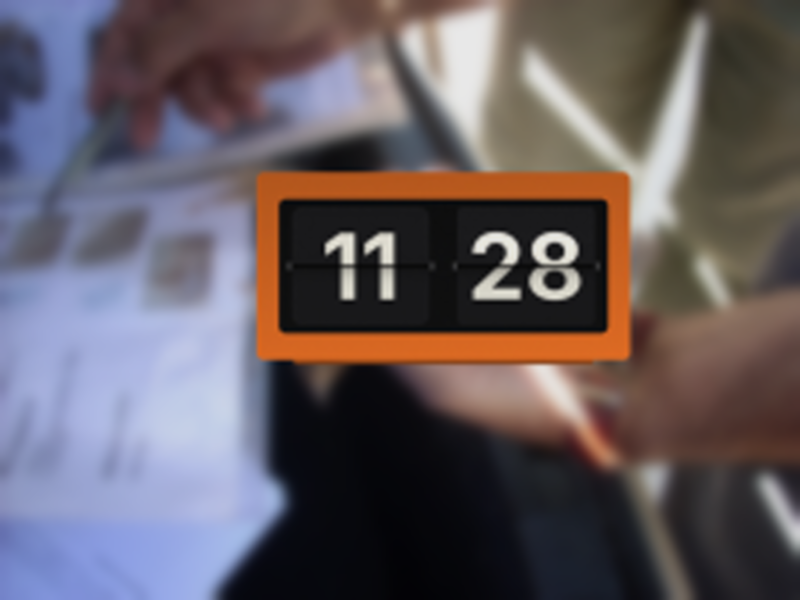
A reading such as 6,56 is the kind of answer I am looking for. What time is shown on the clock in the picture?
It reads 11,28
